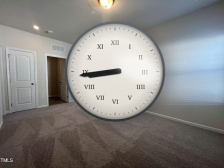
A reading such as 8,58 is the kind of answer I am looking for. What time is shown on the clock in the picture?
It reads 8,44
